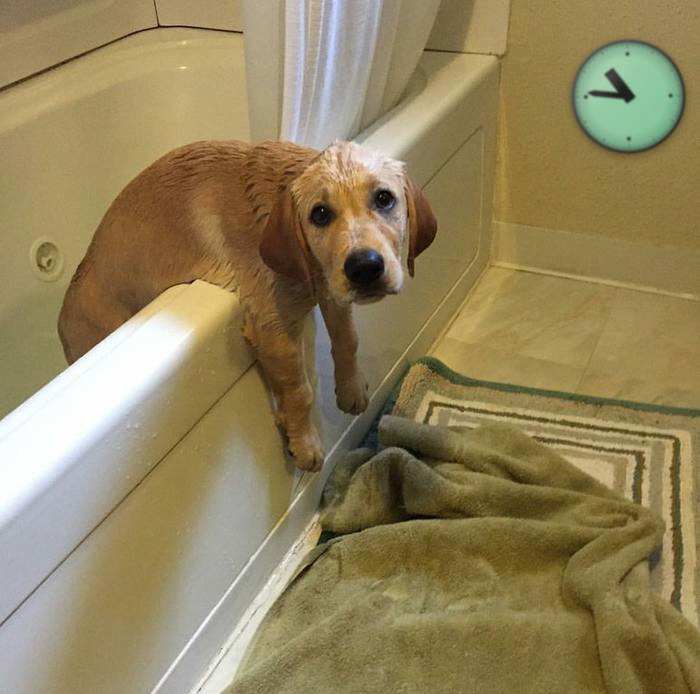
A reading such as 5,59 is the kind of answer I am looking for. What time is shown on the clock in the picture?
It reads 10,46
